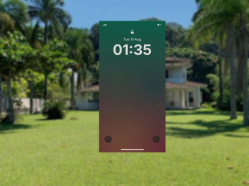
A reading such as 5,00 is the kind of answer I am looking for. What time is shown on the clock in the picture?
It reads 1,35
